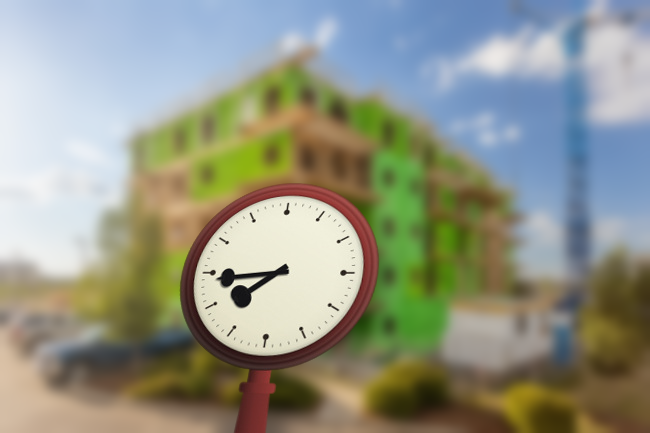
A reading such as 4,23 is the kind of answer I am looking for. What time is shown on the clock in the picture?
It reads 7,44
